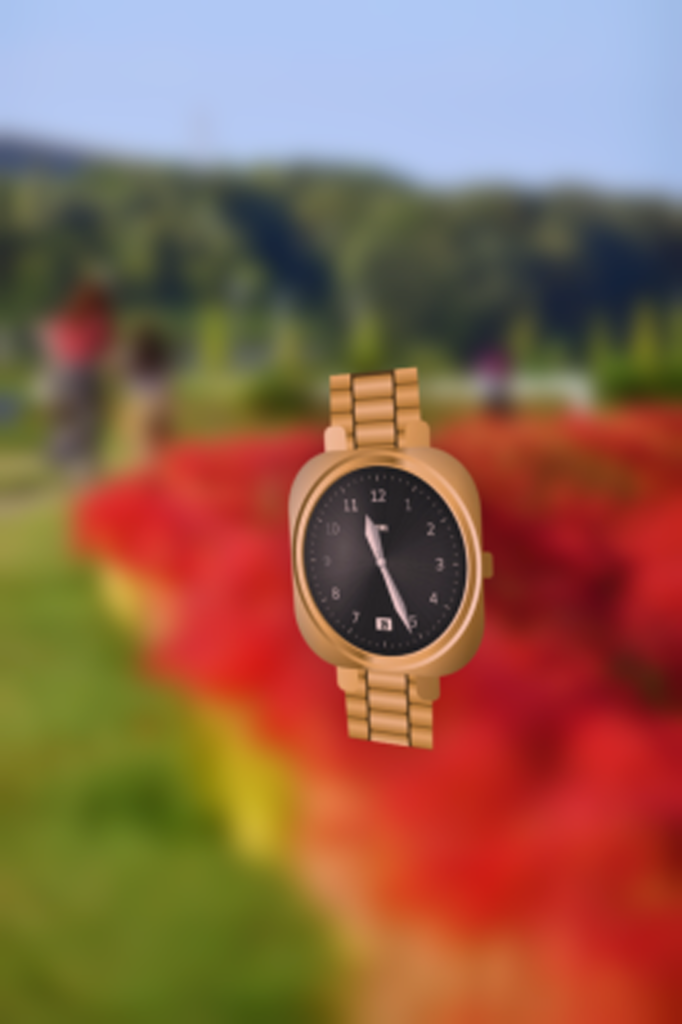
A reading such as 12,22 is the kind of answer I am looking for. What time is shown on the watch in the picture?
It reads 11,26
